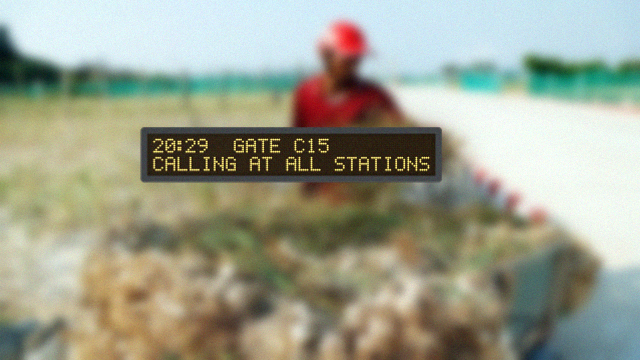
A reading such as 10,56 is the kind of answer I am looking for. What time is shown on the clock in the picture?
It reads 20,29
